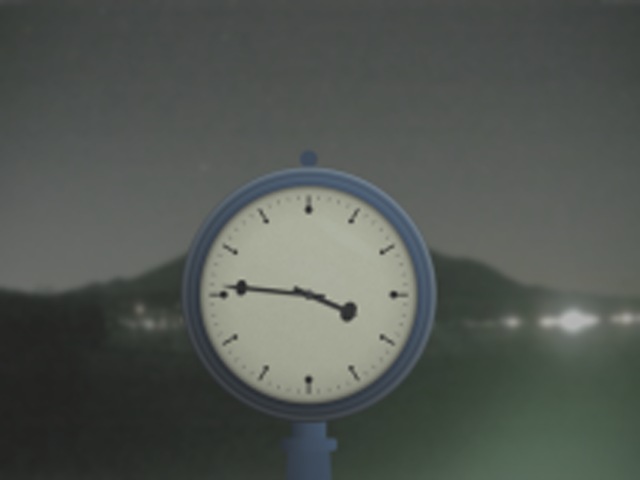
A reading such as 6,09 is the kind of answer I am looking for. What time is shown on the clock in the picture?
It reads 3,46
